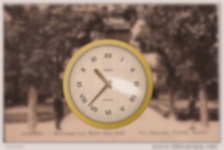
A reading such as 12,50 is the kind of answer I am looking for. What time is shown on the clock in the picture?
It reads 10,37
